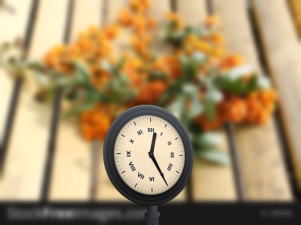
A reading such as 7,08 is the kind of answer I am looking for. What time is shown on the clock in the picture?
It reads 12,25
